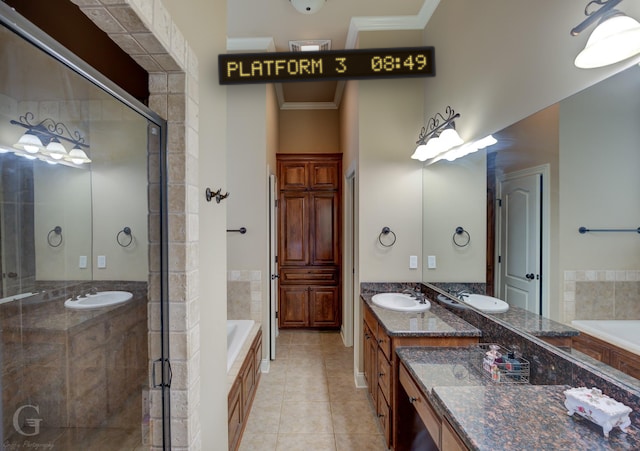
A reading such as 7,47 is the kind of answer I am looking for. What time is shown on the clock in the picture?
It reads 8,49
